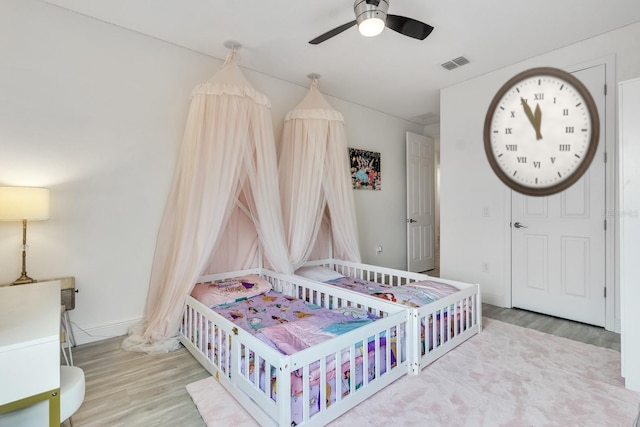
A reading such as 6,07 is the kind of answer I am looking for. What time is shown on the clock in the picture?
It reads 11,55
